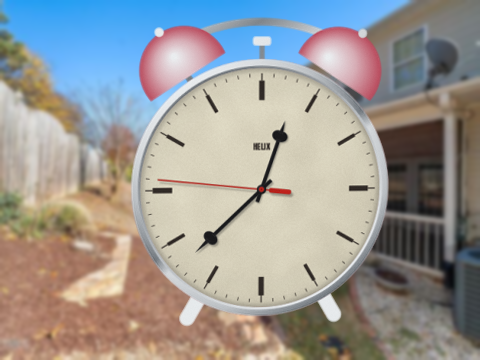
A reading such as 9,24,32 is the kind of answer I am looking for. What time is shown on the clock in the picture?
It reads 12,37,46
